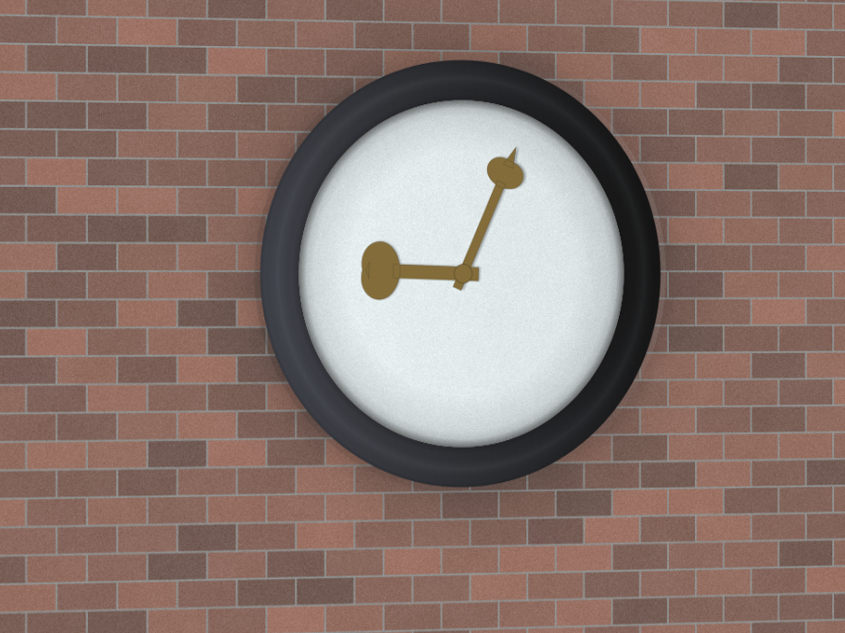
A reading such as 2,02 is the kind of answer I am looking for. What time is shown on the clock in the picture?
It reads 9,04
